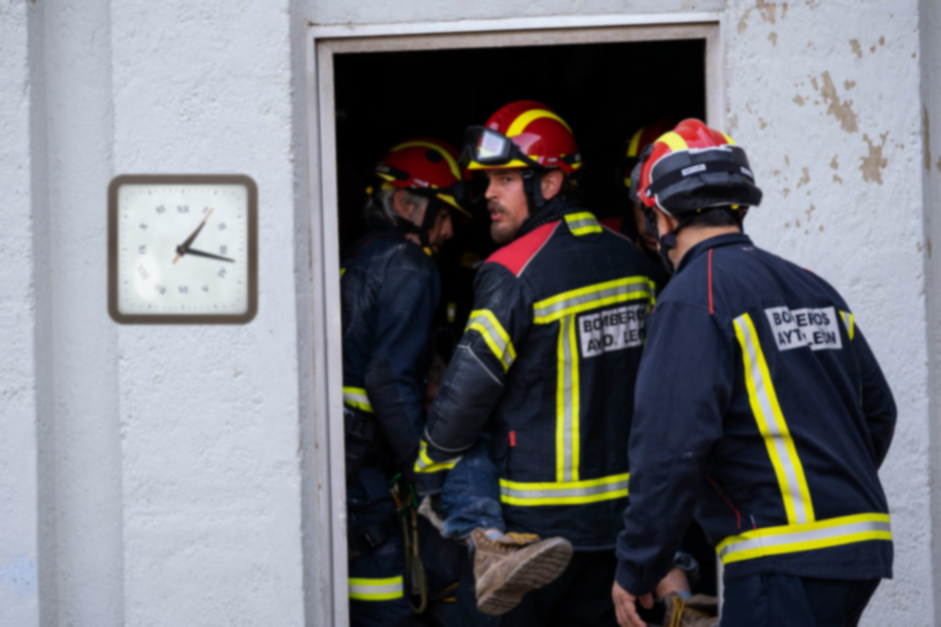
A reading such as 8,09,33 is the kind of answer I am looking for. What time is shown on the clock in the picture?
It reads 1,17,06
